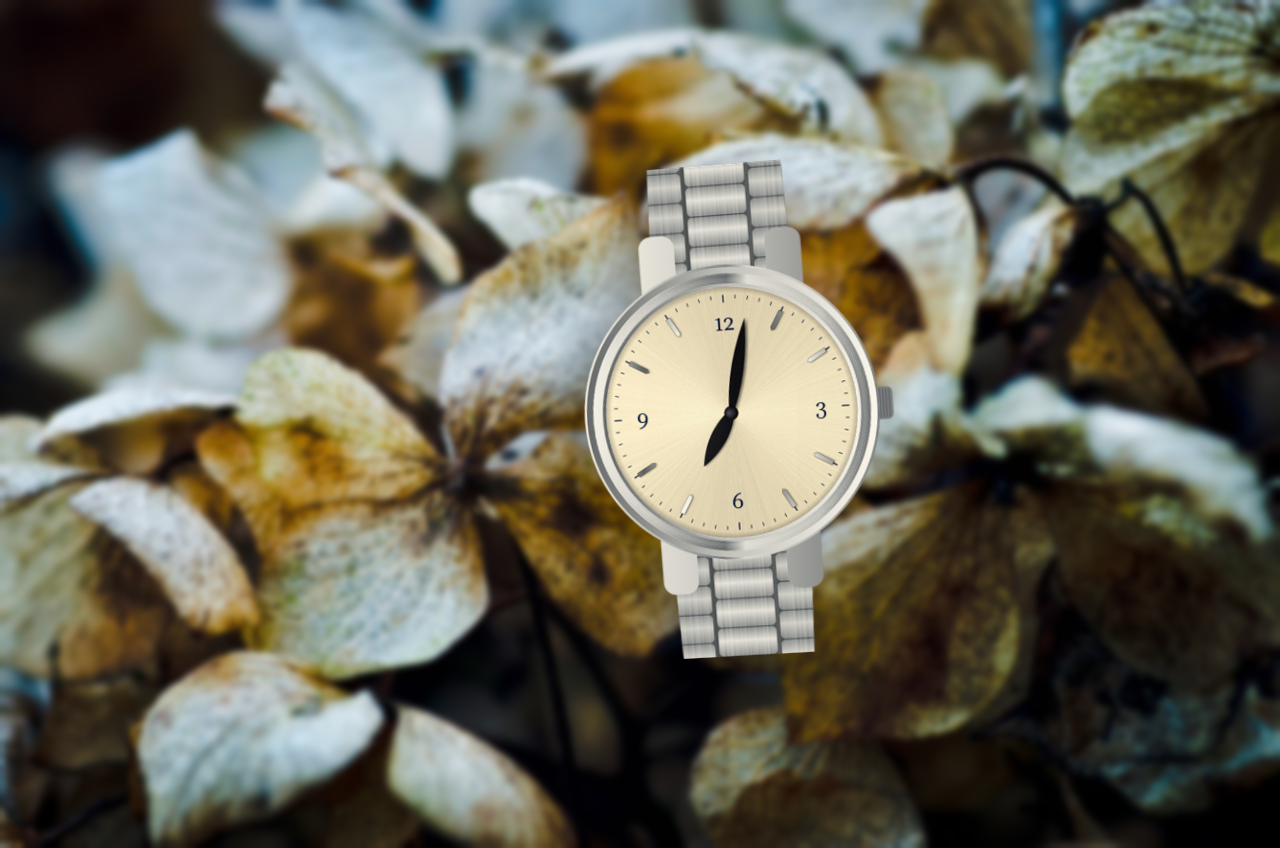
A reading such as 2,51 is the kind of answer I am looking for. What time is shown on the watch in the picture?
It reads 7,02
